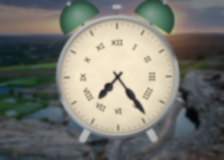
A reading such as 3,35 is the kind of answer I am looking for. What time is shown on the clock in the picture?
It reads 7,24
